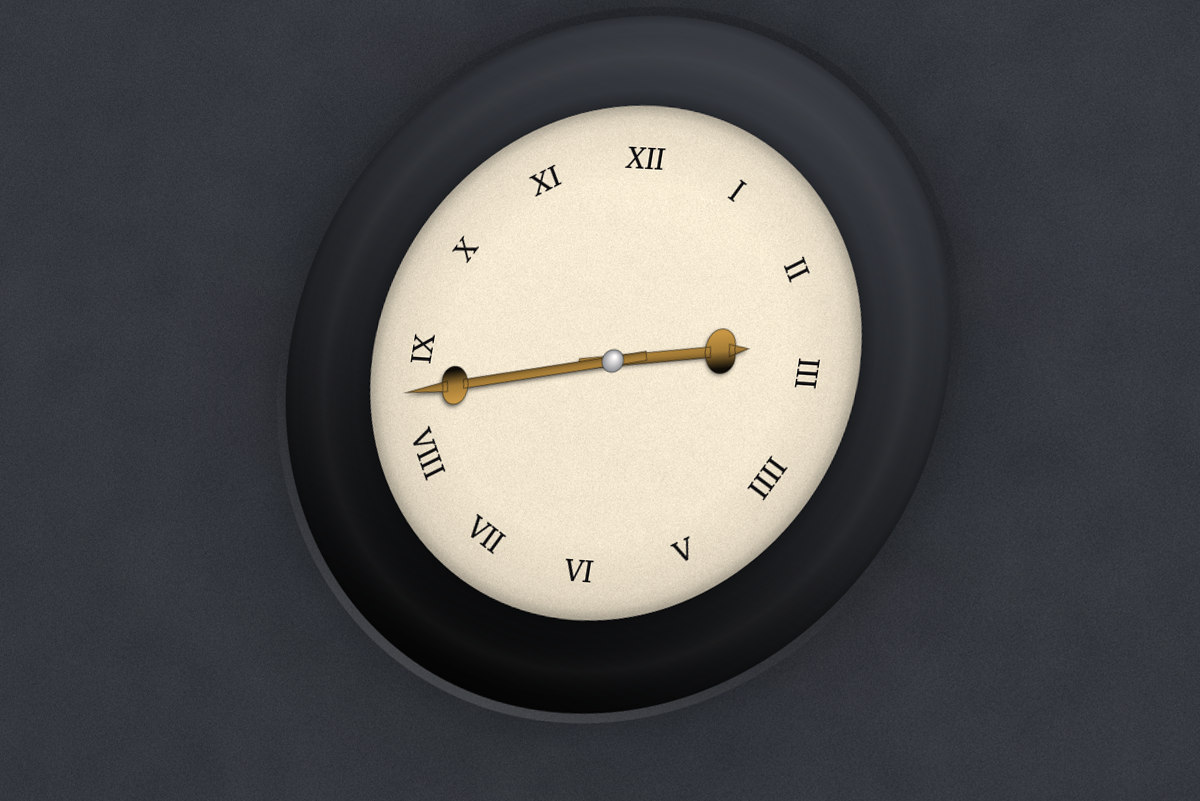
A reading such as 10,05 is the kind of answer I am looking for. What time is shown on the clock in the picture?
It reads 2,43
